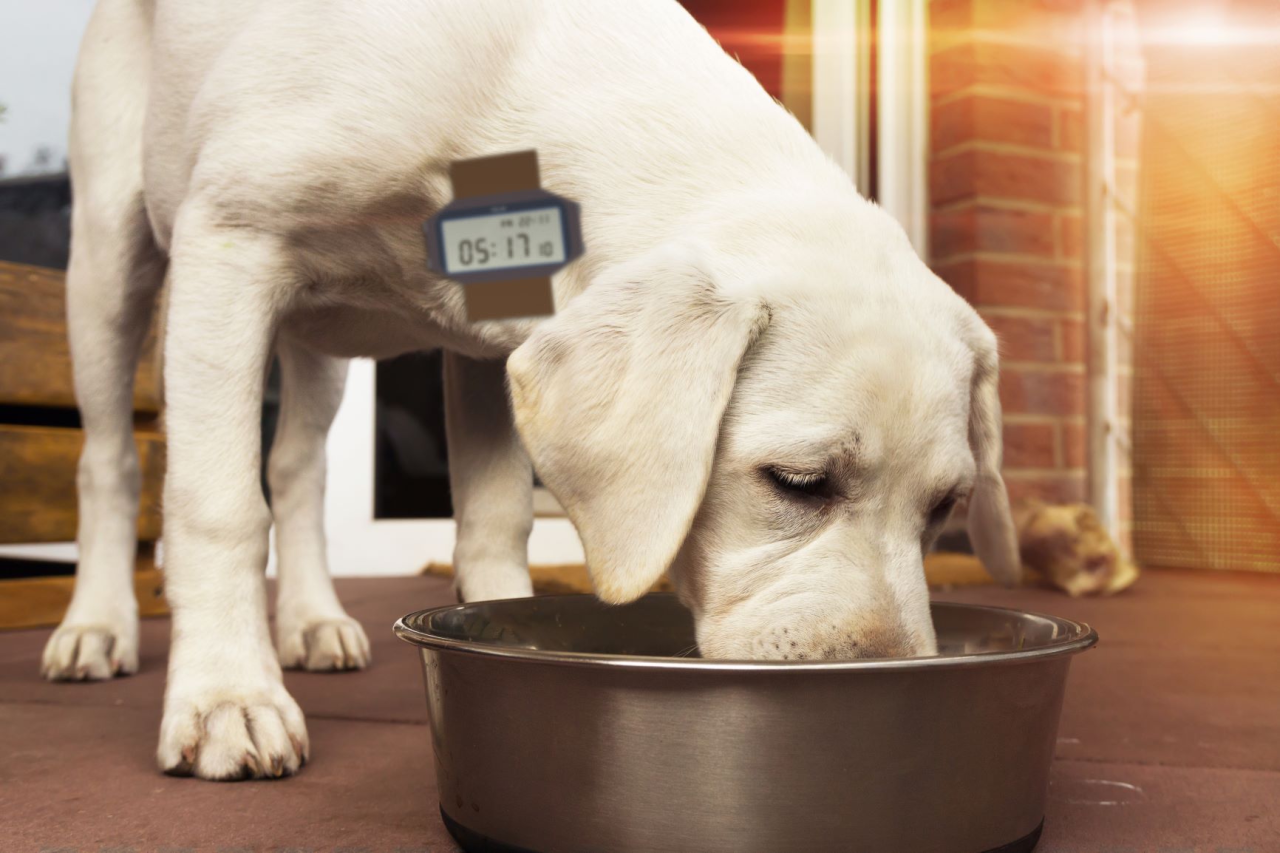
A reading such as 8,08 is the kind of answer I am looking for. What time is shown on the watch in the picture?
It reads 5,17
